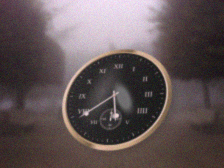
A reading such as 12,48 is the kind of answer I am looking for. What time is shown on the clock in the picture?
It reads 5,39
